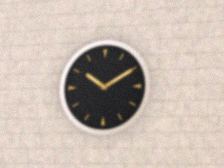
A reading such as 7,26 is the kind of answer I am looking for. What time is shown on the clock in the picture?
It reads 10,10
